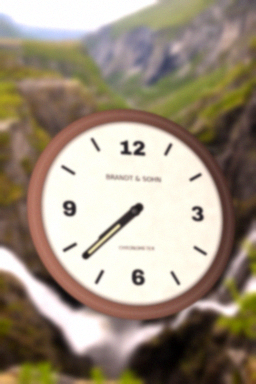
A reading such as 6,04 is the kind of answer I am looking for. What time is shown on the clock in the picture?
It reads 7,38
